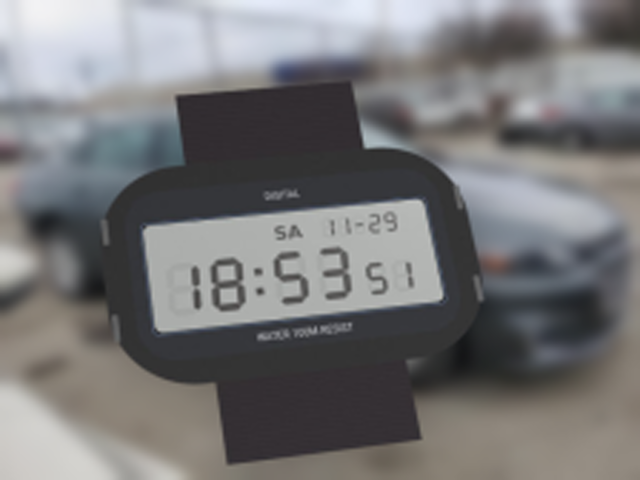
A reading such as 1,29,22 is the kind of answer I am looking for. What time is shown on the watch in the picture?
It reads 18,53,51
